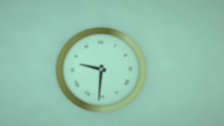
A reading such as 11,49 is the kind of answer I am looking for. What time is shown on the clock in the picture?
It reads 9,31
